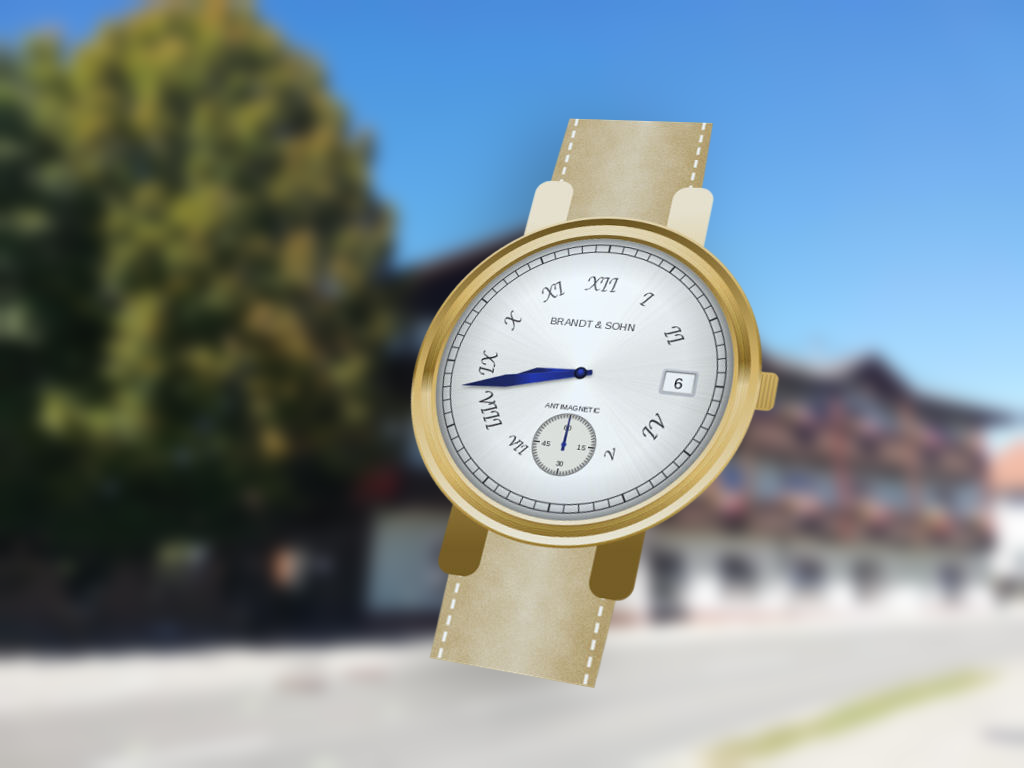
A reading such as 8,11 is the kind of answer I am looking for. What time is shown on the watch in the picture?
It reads 8,43
